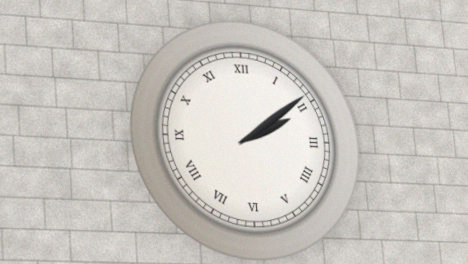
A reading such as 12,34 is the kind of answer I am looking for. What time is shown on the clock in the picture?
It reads 2,09
